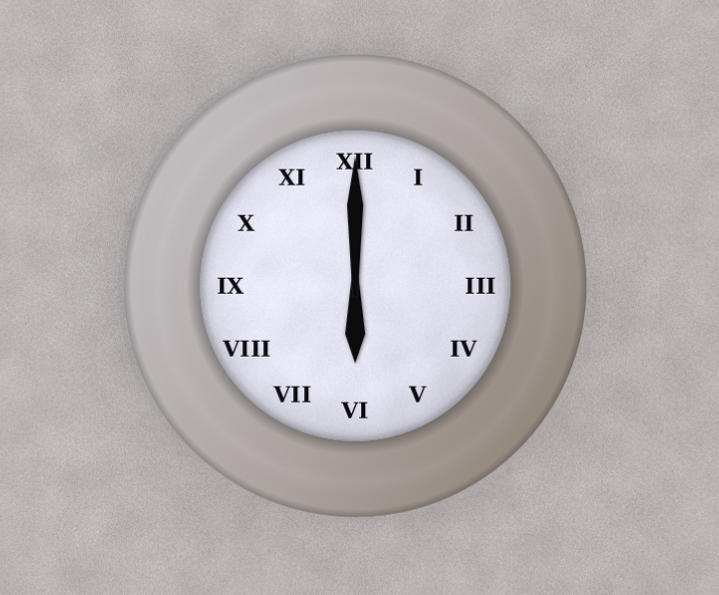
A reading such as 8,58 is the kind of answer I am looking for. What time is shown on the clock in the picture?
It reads 6,00
